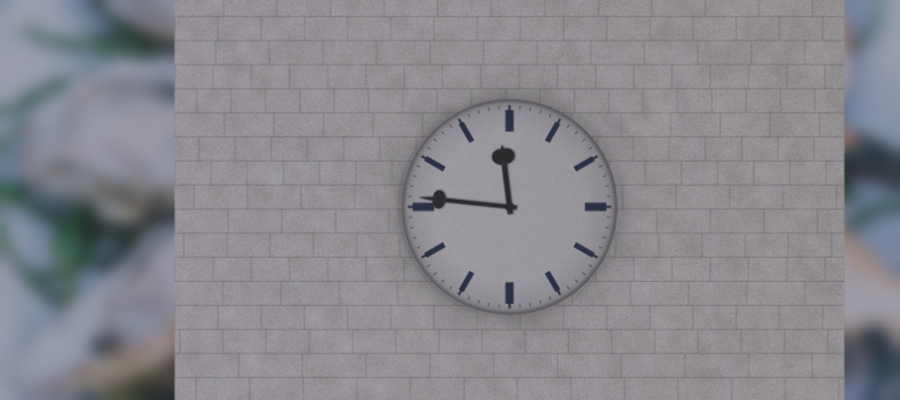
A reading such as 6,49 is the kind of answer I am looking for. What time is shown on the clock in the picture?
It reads 11,46
